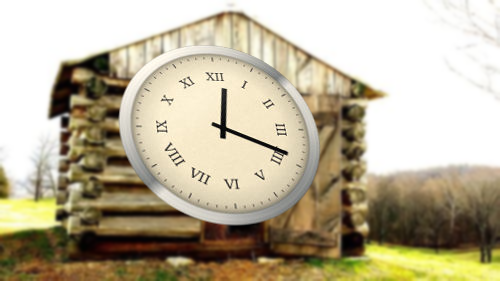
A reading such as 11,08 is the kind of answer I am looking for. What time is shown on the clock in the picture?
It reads 12,19
